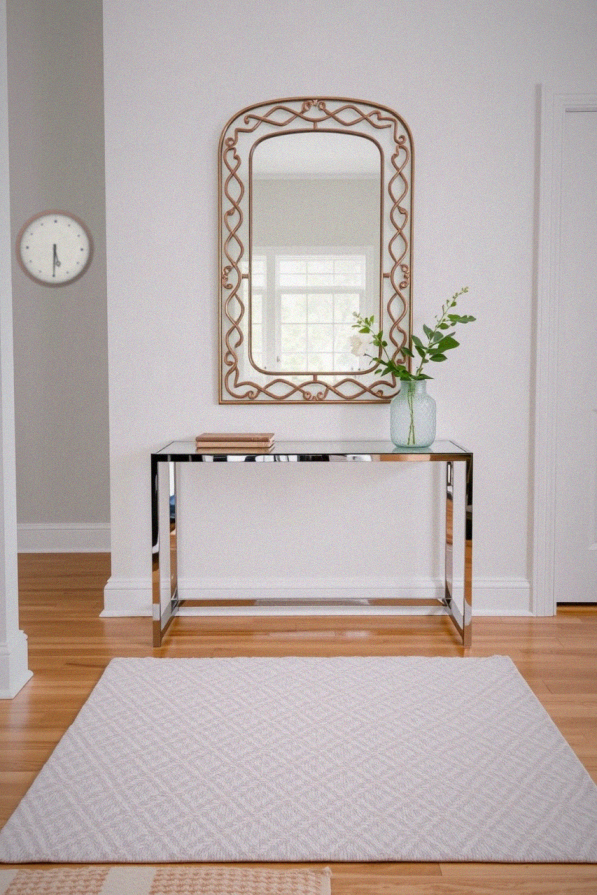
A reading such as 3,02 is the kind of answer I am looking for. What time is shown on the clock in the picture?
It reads 5,30
